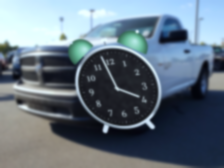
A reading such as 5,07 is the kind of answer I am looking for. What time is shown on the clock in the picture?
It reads 3,58
